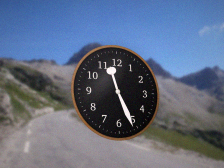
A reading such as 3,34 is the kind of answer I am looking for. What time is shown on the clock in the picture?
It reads 11,26
